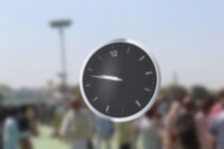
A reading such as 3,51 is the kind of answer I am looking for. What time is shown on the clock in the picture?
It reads 9,48
